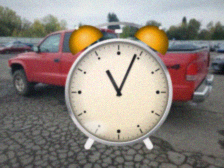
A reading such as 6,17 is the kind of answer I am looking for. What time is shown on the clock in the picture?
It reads 11,04
